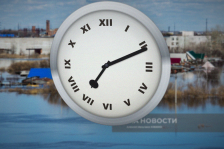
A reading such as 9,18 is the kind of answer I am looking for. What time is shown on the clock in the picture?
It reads 7,11
